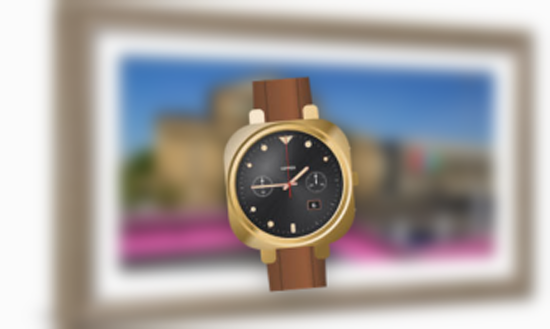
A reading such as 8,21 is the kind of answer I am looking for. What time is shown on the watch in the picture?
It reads 1,45
